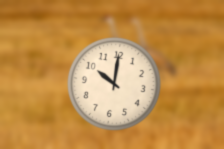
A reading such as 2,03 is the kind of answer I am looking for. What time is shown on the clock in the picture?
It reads 10,00
